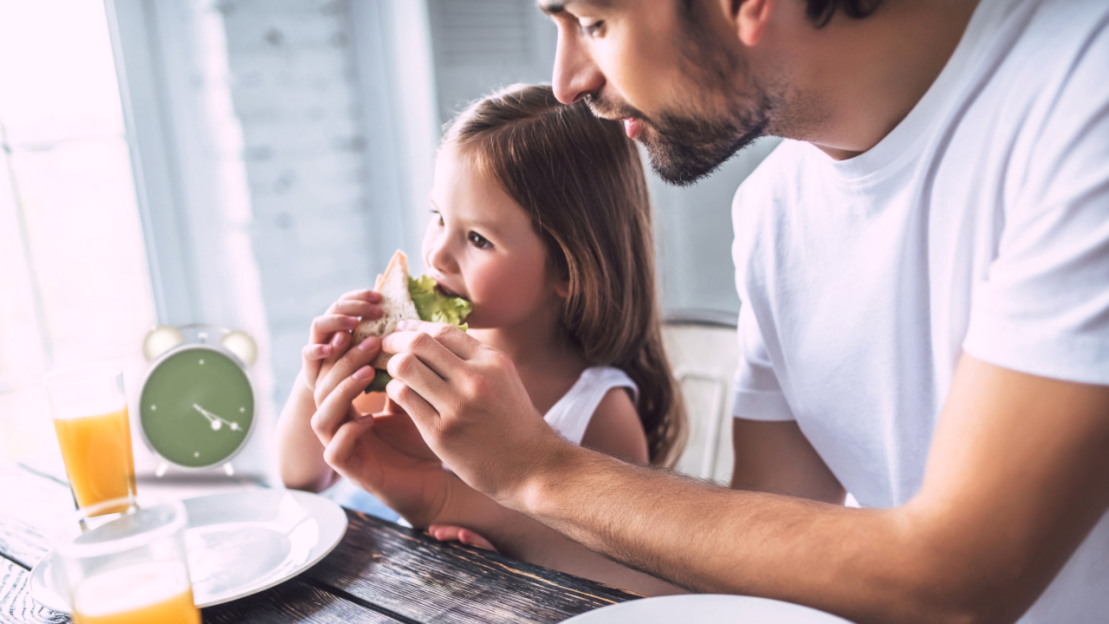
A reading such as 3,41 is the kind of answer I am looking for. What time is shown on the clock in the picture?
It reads 4,19
